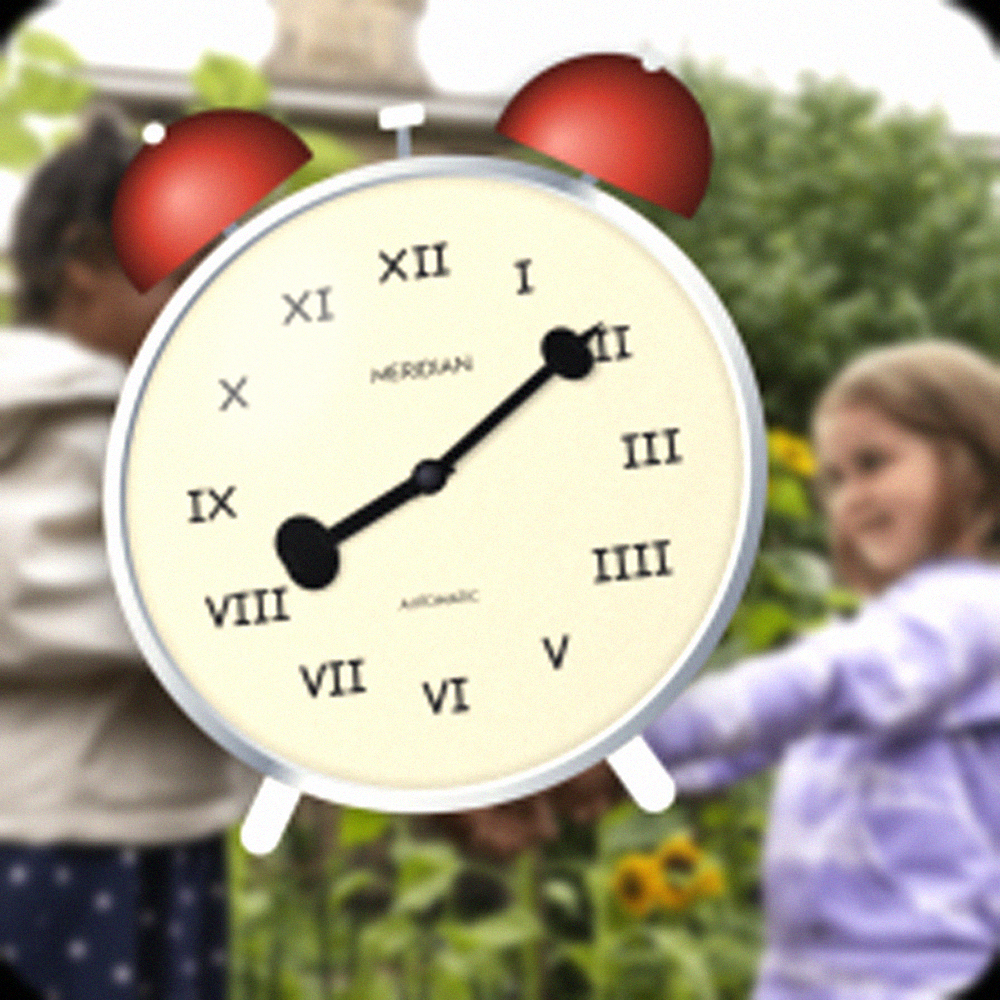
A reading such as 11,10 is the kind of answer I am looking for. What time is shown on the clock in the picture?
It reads 8,09
